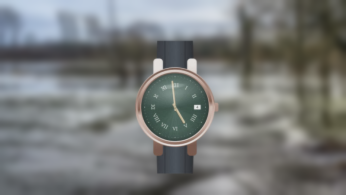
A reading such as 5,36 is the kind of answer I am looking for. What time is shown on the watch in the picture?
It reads 4,59
